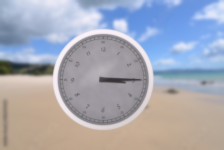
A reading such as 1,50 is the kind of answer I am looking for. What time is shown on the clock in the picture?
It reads 3,15
